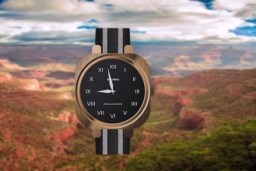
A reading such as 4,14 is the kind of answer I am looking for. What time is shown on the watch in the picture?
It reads 8,58
